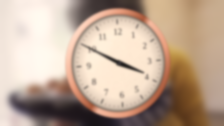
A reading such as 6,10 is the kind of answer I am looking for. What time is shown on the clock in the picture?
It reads 3,50
